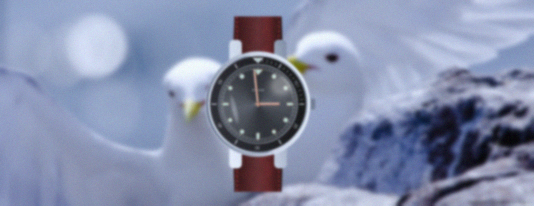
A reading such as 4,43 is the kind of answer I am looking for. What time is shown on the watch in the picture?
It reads 2,59
